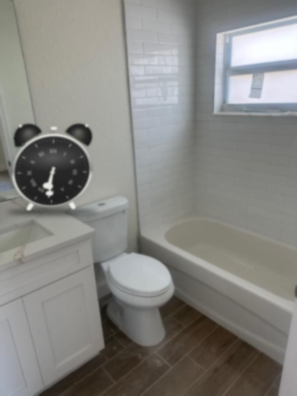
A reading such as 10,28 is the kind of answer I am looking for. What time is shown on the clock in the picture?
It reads 6,31
